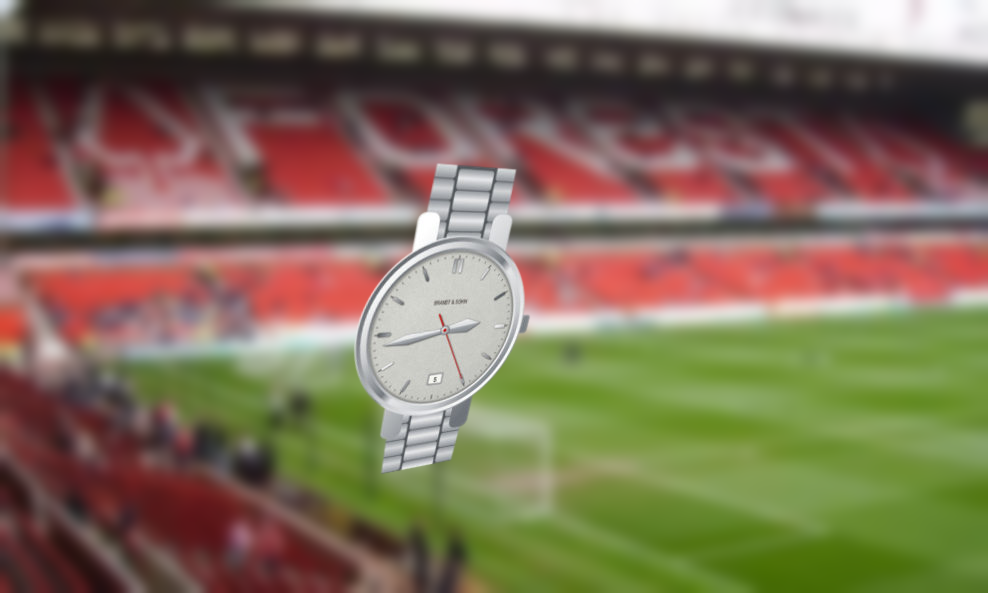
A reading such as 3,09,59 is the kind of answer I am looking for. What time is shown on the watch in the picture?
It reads 2,43,25
